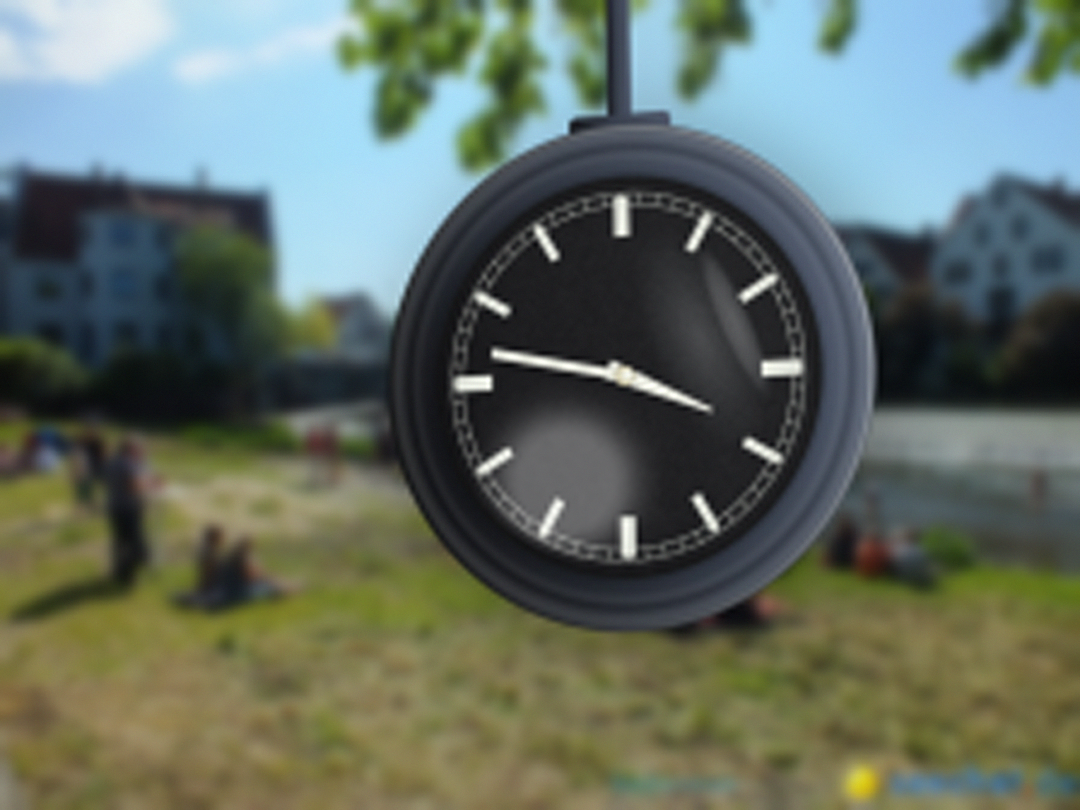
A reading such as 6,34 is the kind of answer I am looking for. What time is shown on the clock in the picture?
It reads 3,47
